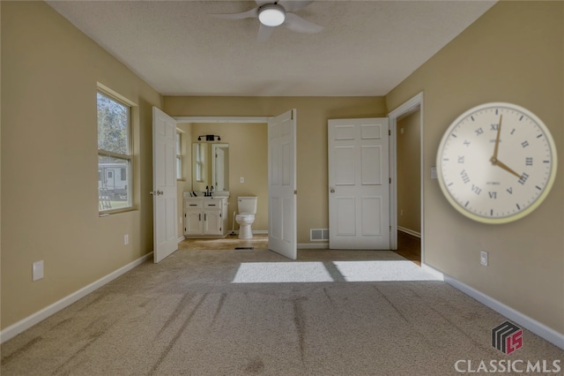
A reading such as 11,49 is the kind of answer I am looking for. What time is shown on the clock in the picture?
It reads 4,01
